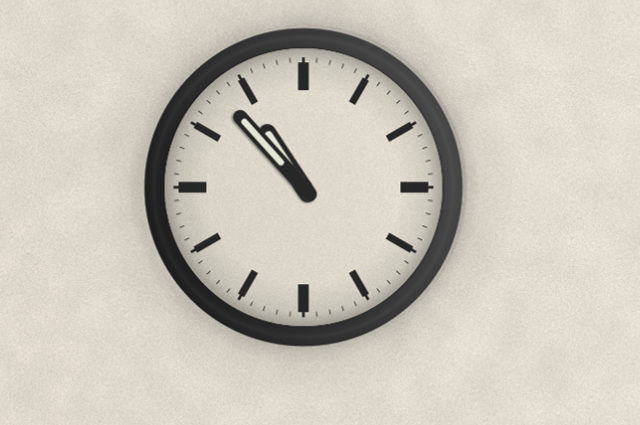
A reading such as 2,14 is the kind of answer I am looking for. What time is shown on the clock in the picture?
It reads 10,53
